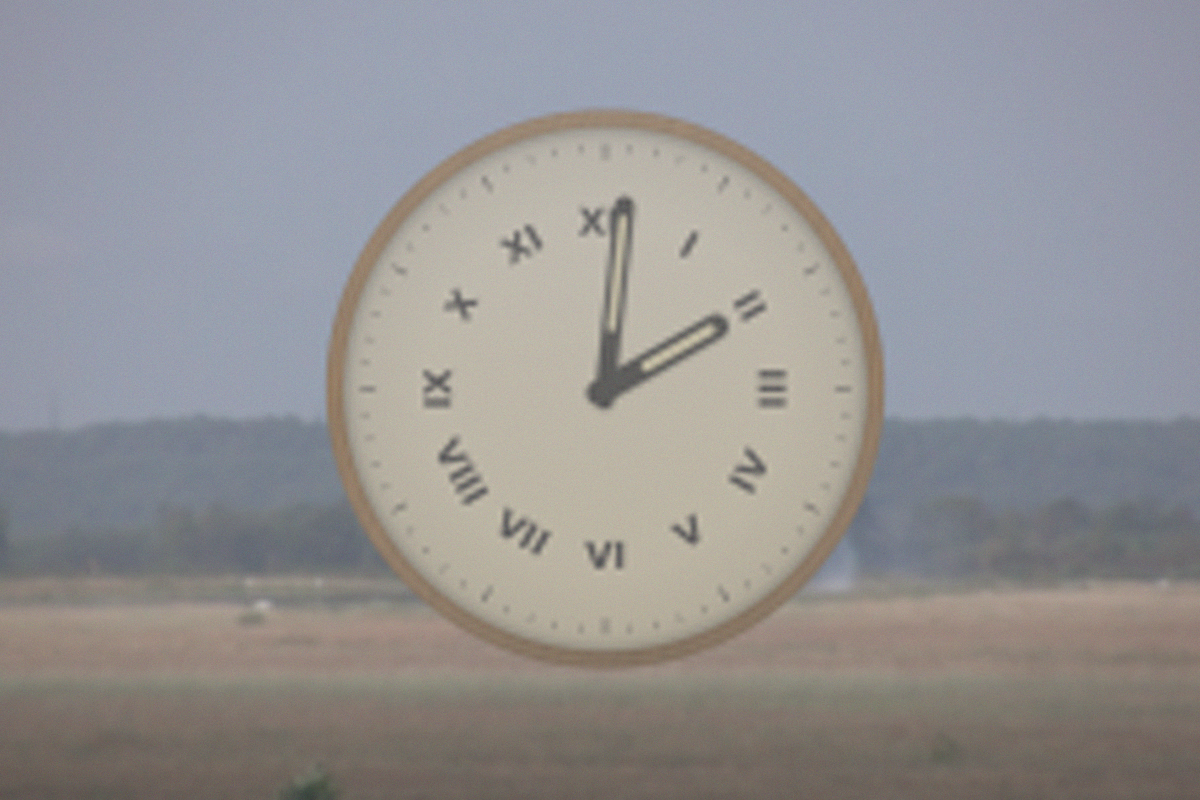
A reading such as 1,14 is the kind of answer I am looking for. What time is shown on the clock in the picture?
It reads 2,01
